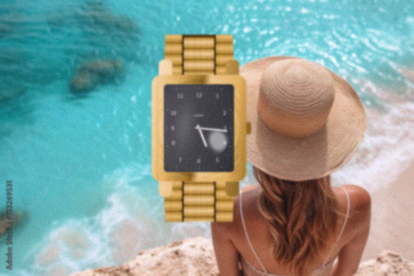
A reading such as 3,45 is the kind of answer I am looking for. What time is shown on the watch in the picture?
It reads 5,16
